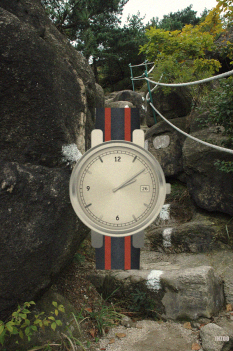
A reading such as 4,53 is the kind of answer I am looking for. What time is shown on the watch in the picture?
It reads 2,09
